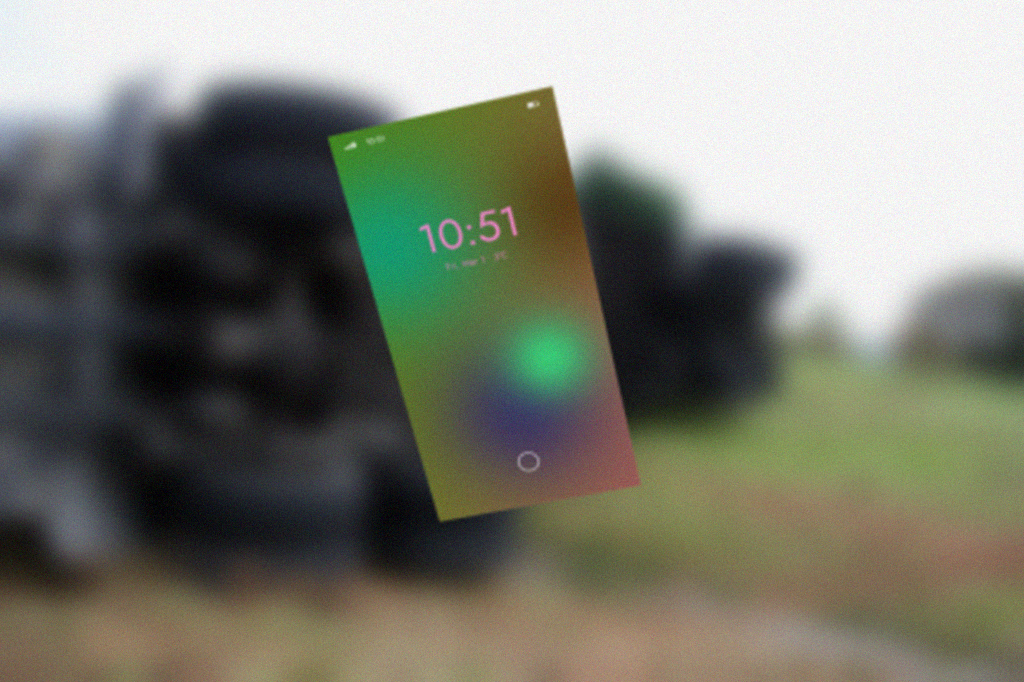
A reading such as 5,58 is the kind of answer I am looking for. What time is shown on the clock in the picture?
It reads 10,51
